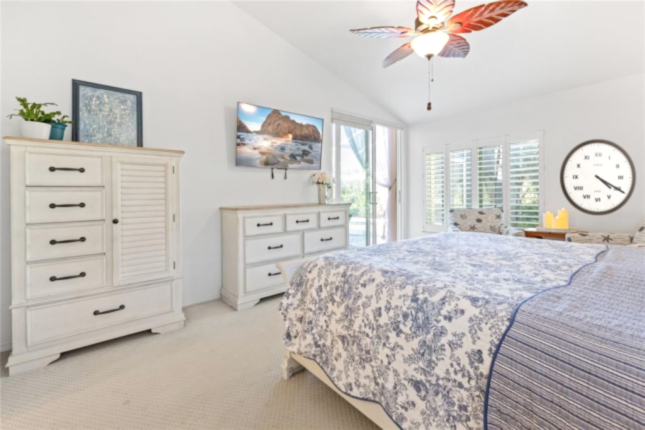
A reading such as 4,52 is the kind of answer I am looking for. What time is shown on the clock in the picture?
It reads 4,20
